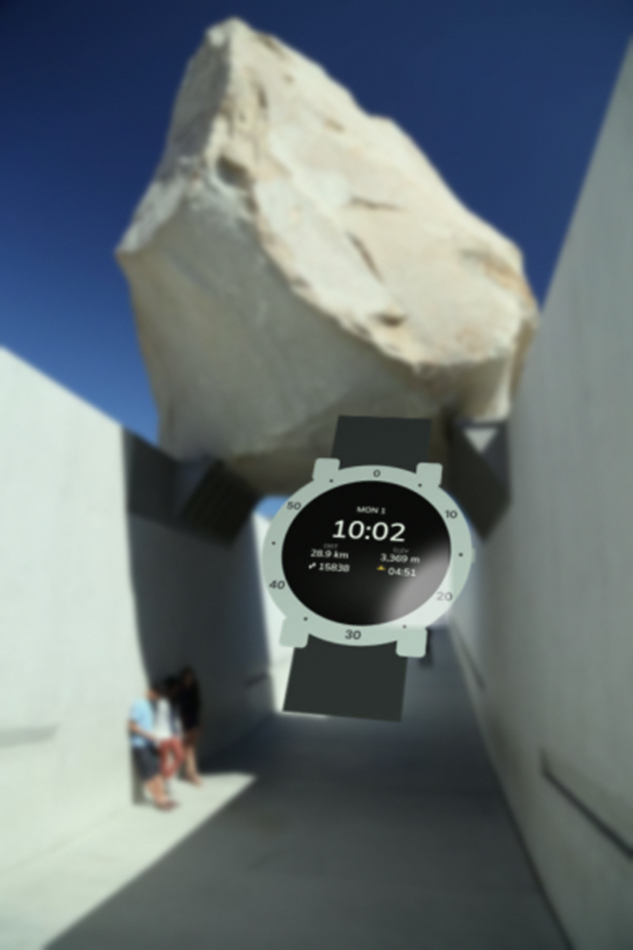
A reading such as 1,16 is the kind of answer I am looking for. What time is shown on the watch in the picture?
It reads 10,02
